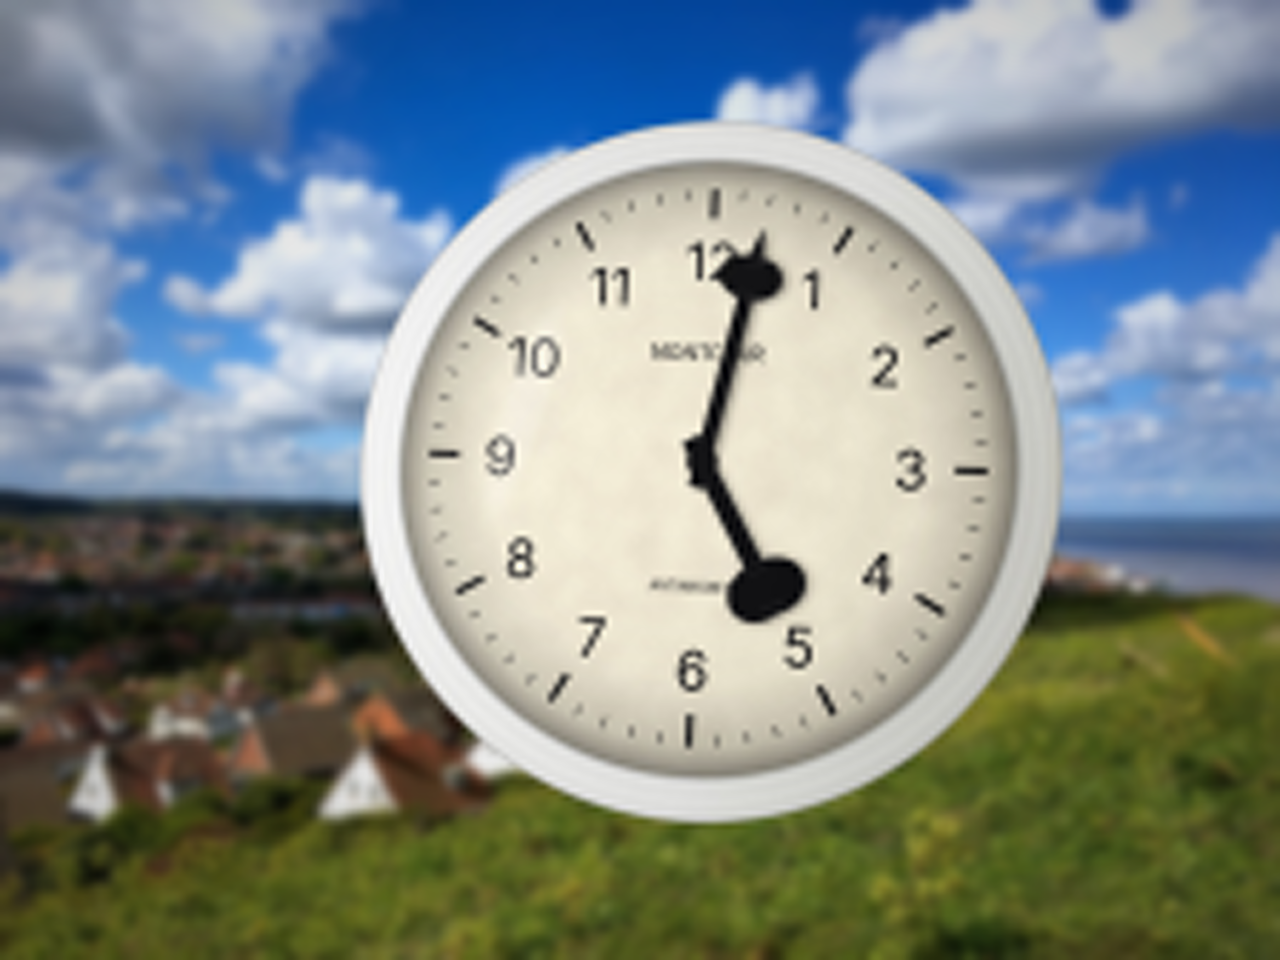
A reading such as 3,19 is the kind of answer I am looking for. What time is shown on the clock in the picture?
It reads 5,02
